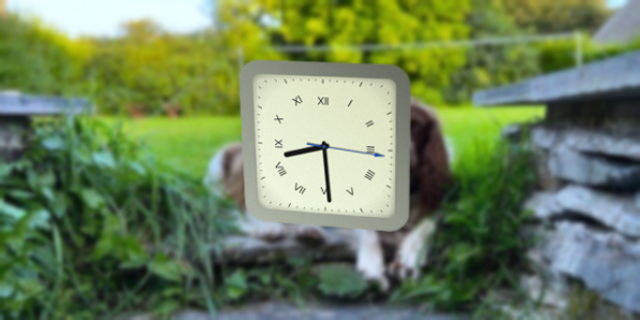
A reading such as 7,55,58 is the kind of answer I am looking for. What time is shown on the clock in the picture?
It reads 8,29,16
